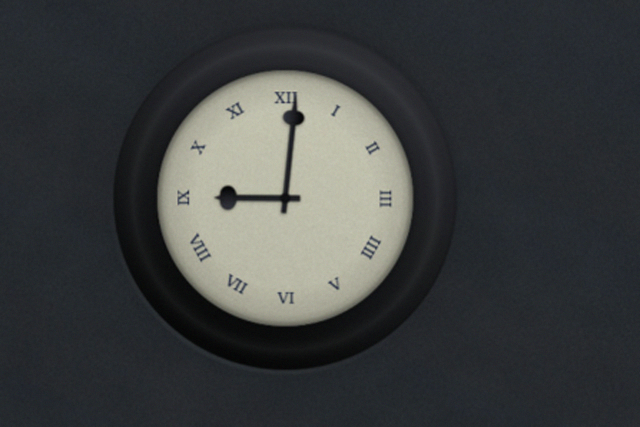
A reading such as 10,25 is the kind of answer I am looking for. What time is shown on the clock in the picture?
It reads 9,01
